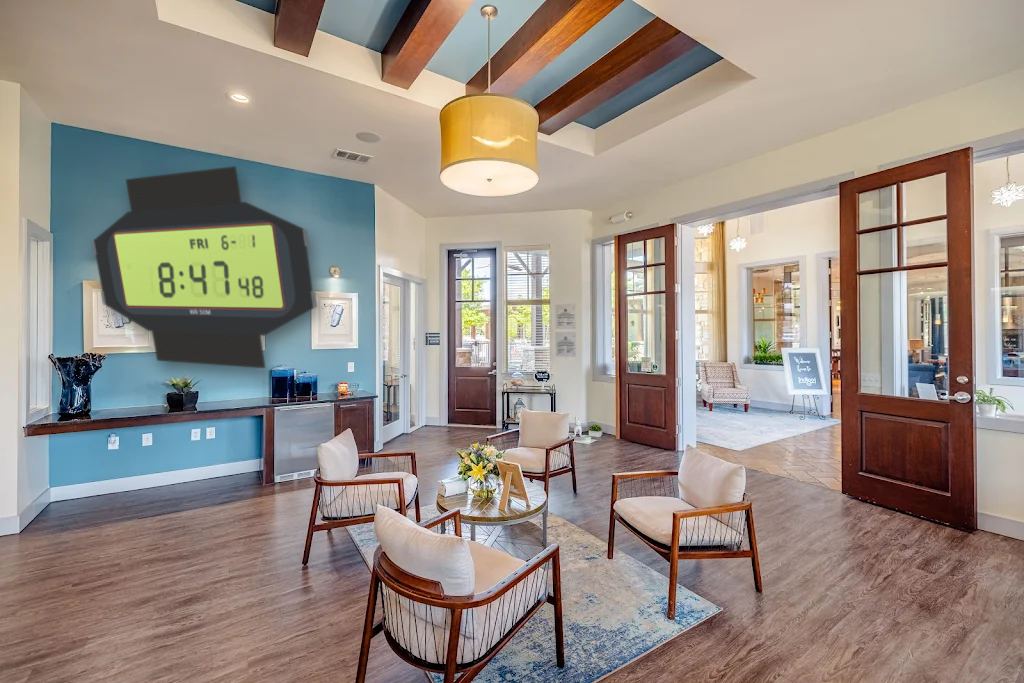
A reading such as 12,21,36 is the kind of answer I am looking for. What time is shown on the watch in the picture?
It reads 8,47,48
